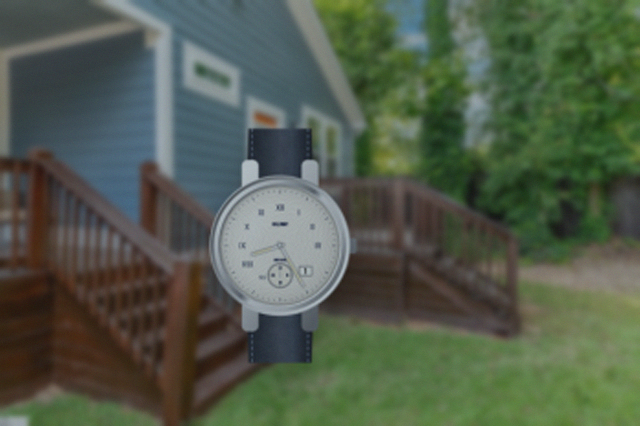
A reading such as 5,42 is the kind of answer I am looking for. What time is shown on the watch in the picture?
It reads 8,25
